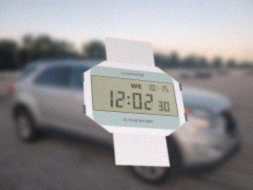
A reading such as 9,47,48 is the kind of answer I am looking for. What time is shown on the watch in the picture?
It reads 12,02,30
